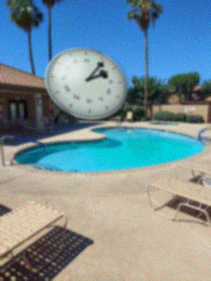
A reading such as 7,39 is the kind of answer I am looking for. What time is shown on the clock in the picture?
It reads 2,06
